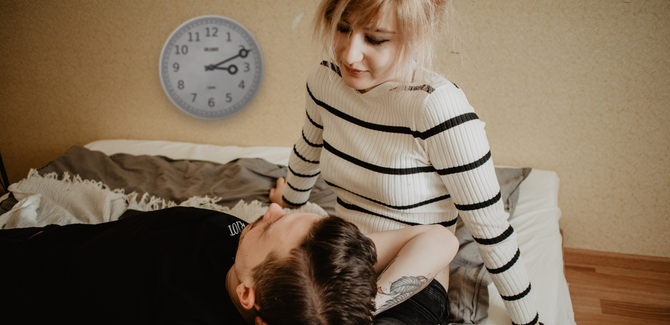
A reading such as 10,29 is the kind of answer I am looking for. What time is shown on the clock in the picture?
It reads 3,11
